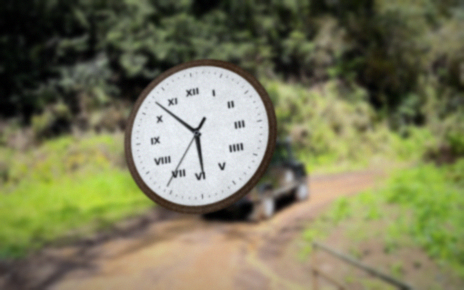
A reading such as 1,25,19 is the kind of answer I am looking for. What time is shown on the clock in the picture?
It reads 5,52,36
